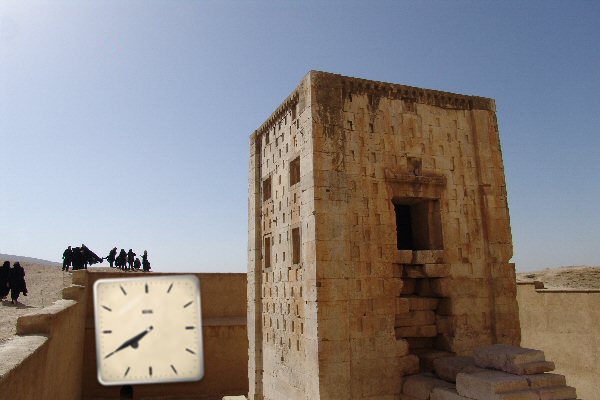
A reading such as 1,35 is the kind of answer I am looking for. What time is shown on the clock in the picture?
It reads 7,40
